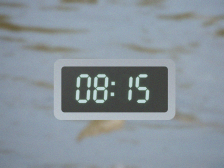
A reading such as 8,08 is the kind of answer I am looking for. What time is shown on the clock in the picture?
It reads 8,15
